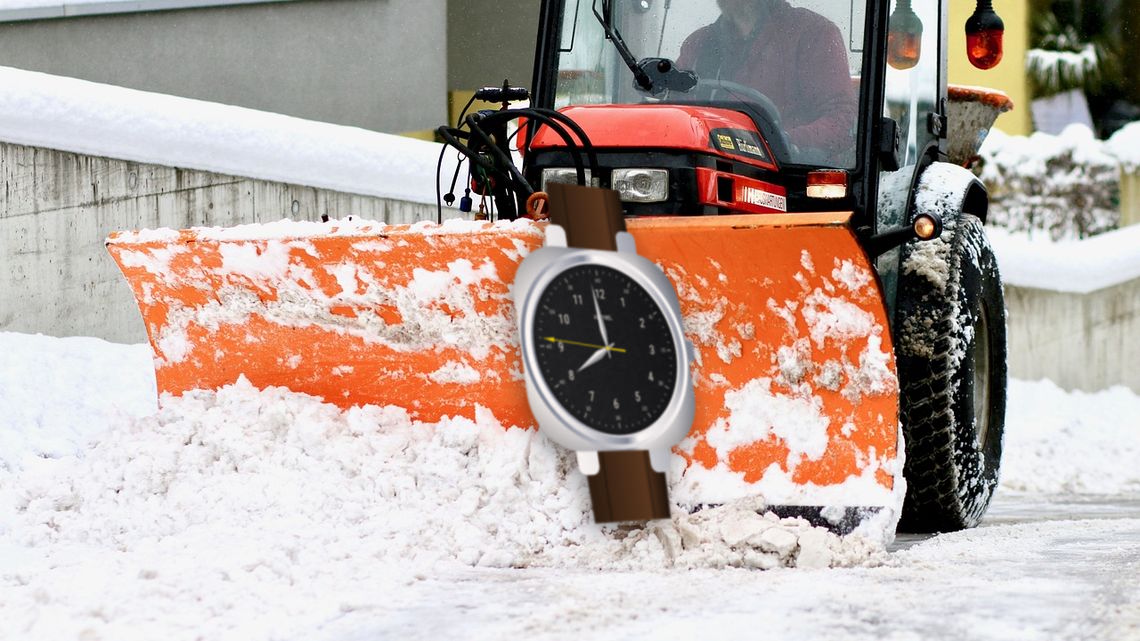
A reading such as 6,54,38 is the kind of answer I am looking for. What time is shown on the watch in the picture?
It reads 7,58,46
